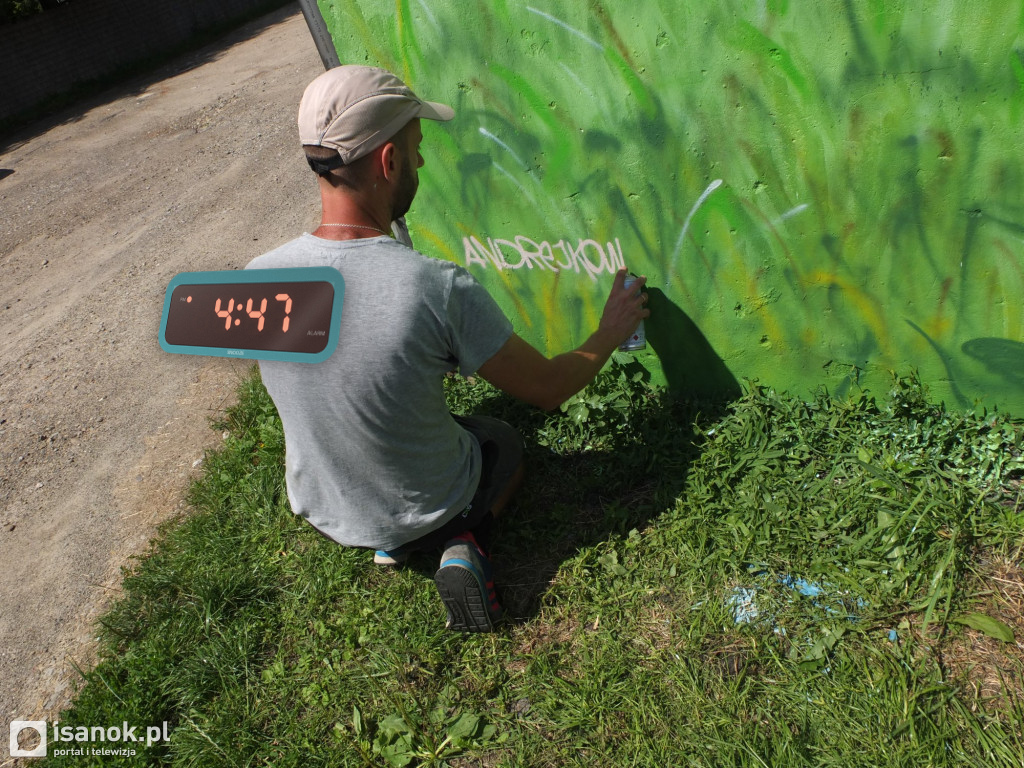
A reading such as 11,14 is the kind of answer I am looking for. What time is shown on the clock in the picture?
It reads 4,47
